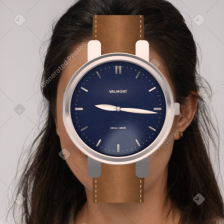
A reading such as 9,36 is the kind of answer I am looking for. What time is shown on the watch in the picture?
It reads 9,16
